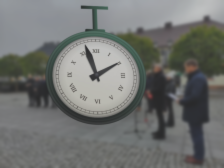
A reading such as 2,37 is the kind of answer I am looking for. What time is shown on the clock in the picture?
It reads 1,57
